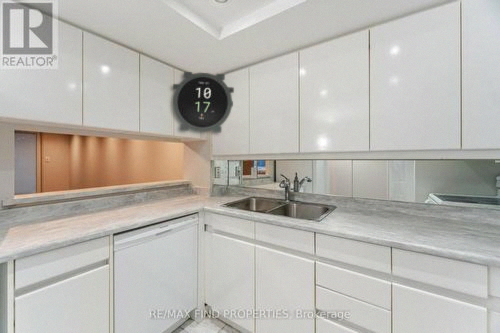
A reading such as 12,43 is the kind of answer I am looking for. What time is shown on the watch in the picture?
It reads 10,17
